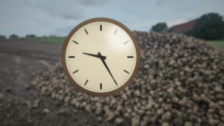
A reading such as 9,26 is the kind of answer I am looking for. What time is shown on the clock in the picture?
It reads 9,25
